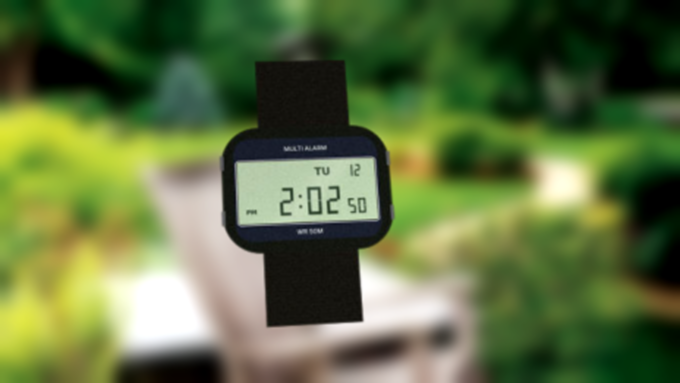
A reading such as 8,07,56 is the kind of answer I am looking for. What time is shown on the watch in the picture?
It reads 2,02,50
